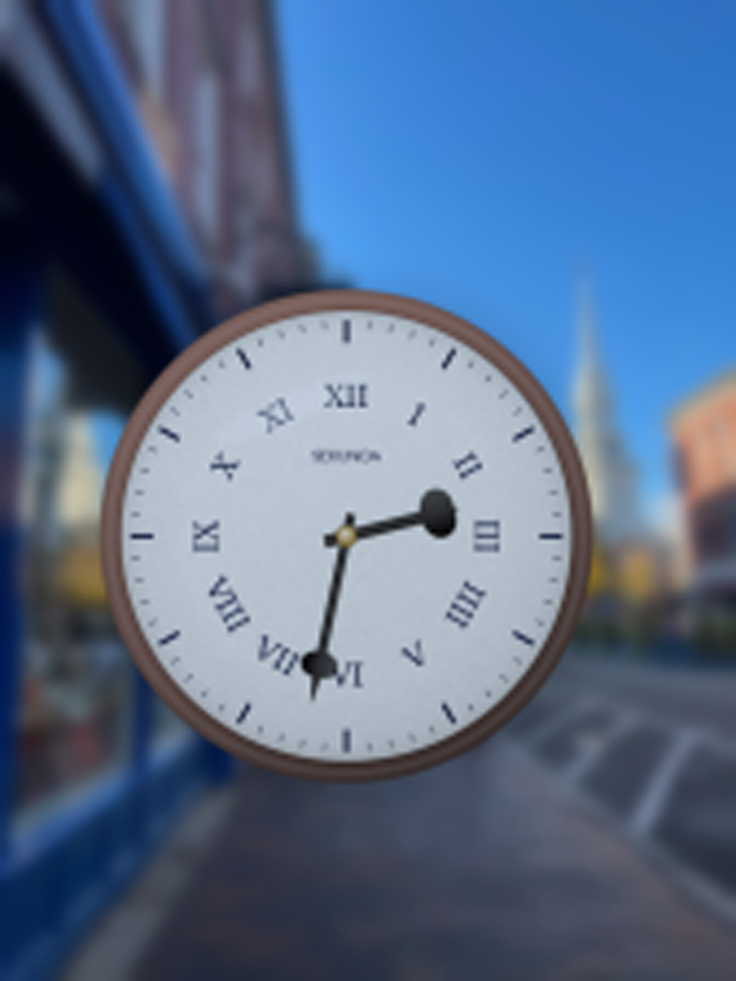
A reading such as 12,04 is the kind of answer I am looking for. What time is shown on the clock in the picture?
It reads 2,32
